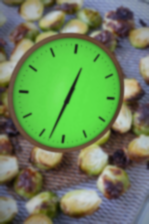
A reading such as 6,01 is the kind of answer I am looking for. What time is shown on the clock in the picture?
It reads 12,33
